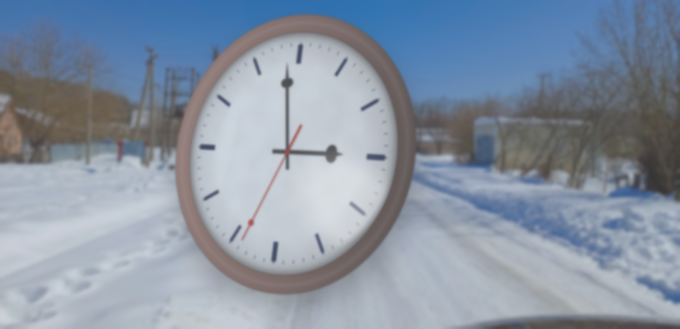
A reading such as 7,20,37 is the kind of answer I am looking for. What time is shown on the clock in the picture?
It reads 2,58,34
